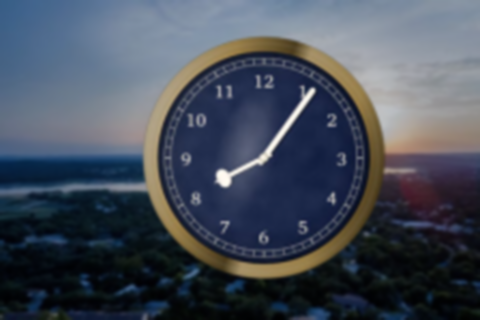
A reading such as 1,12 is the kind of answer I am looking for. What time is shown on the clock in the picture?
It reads 8,06
